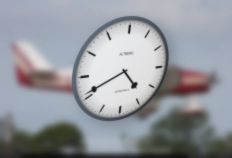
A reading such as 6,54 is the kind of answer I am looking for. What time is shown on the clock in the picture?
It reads 4,41
